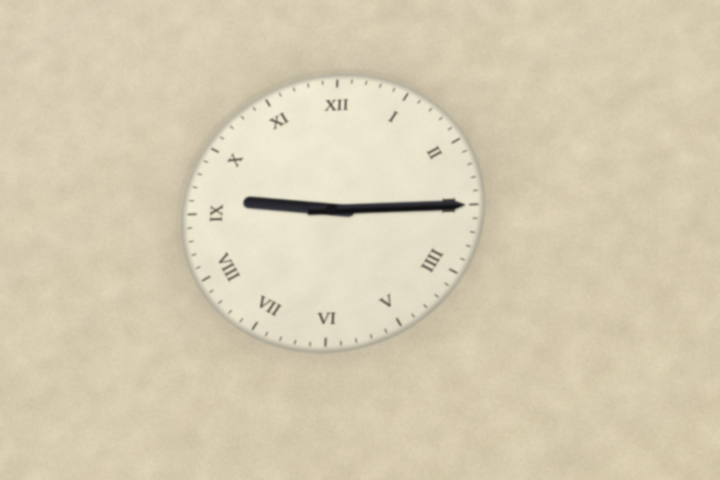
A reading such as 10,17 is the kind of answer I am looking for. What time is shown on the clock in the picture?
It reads 9,15
